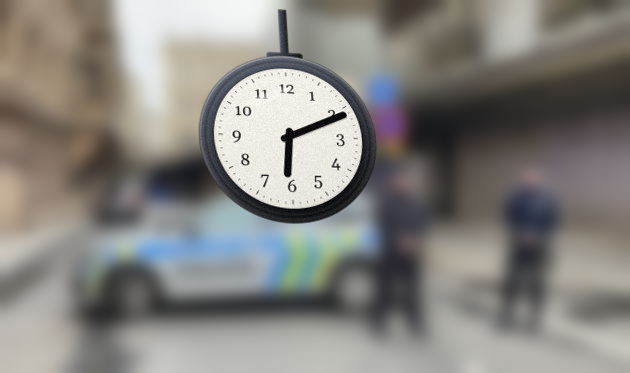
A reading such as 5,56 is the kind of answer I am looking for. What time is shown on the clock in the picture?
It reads 6,11
